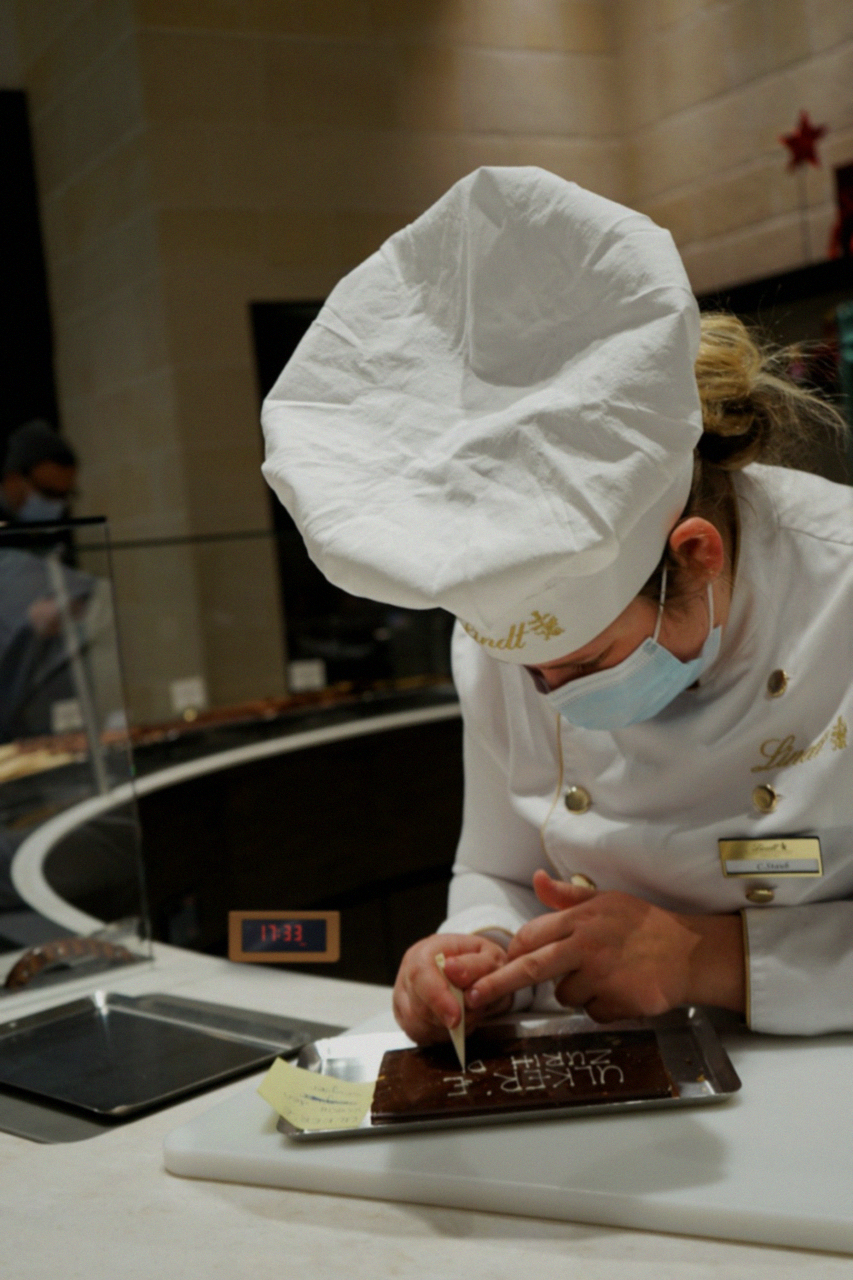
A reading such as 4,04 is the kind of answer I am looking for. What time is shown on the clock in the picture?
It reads 17,33
